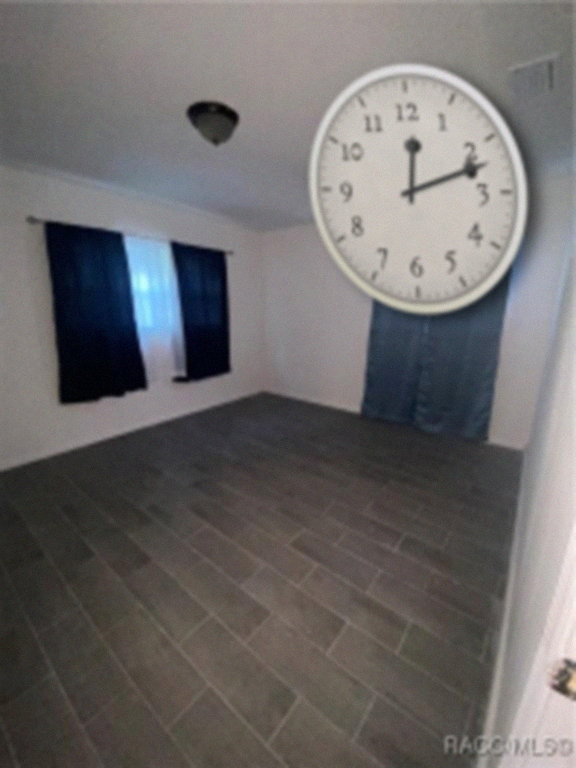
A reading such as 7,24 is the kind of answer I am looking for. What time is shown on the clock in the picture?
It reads 12,12
